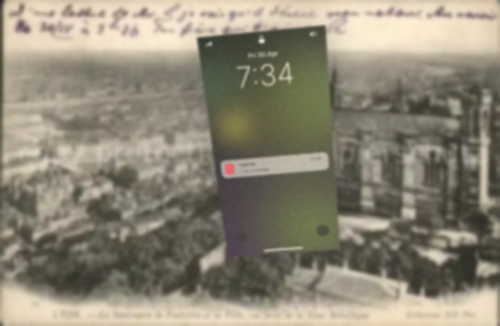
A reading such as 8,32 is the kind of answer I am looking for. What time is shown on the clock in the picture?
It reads 7,34
